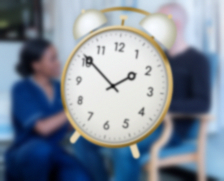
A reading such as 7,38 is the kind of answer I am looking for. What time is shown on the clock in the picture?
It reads 1,51
